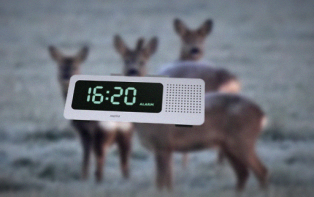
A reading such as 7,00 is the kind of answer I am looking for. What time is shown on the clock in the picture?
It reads 16,20
